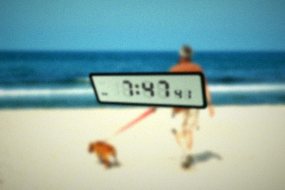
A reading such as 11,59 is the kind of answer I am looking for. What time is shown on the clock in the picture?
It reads 7,47
